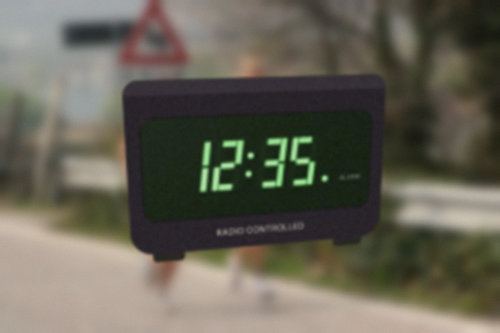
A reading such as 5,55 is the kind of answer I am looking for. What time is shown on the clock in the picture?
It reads 12,35
